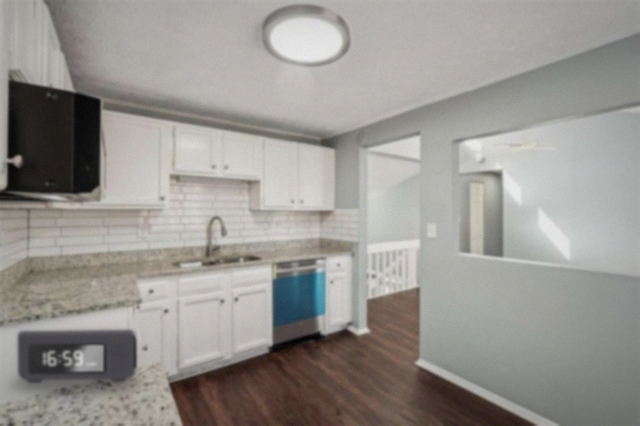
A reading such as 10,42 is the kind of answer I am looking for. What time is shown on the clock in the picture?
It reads 16,59
